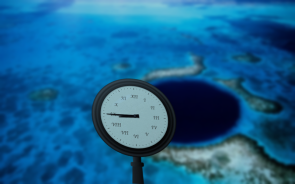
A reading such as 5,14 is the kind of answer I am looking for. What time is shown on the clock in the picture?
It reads 8,45
